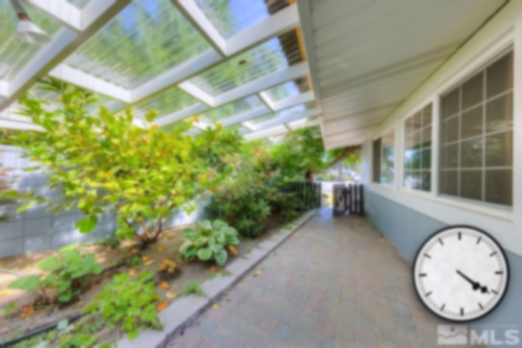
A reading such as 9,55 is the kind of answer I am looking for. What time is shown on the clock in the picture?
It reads 4,21
